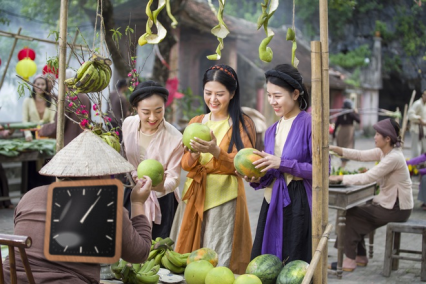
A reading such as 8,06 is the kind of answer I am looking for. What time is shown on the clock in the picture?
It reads 1,06
